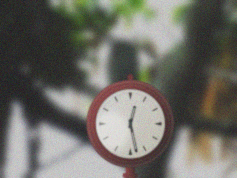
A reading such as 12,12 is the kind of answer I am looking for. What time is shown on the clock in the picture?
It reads 12,28
